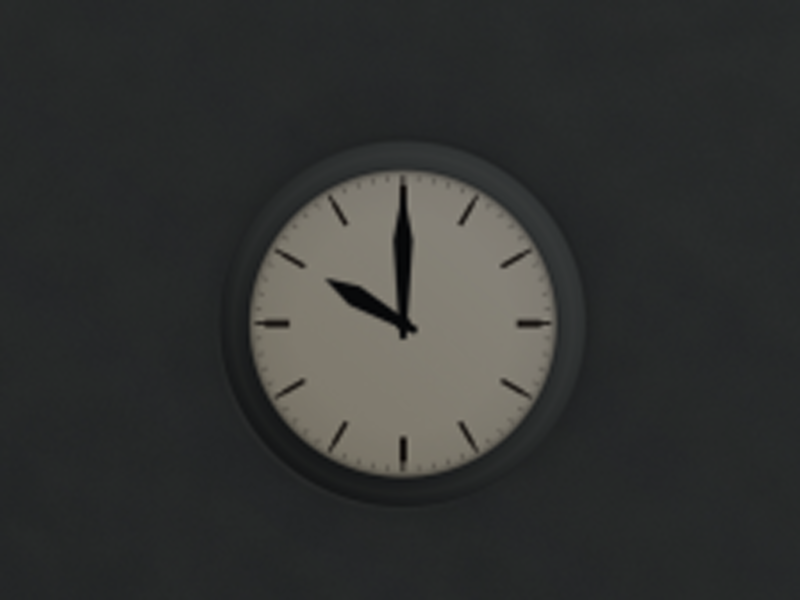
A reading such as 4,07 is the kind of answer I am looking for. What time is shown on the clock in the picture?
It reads 10,00
